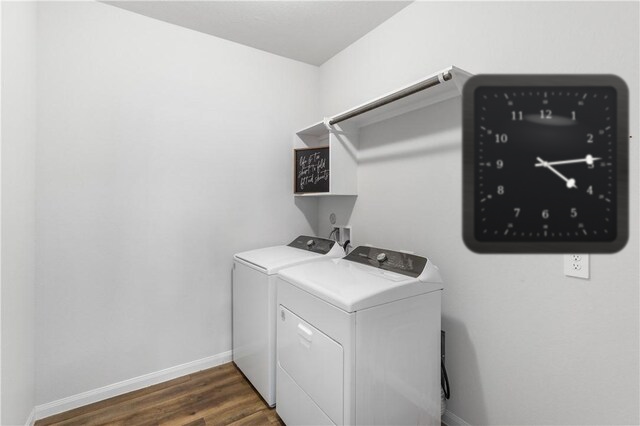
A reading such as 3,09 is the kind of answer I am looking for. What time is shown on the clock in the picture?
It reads 4,14
